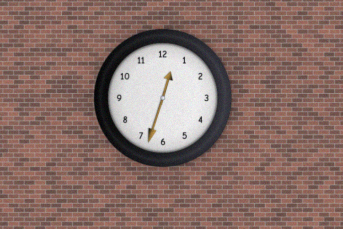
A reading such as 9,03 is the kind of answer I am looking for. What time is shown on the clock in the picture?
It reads 12,33
